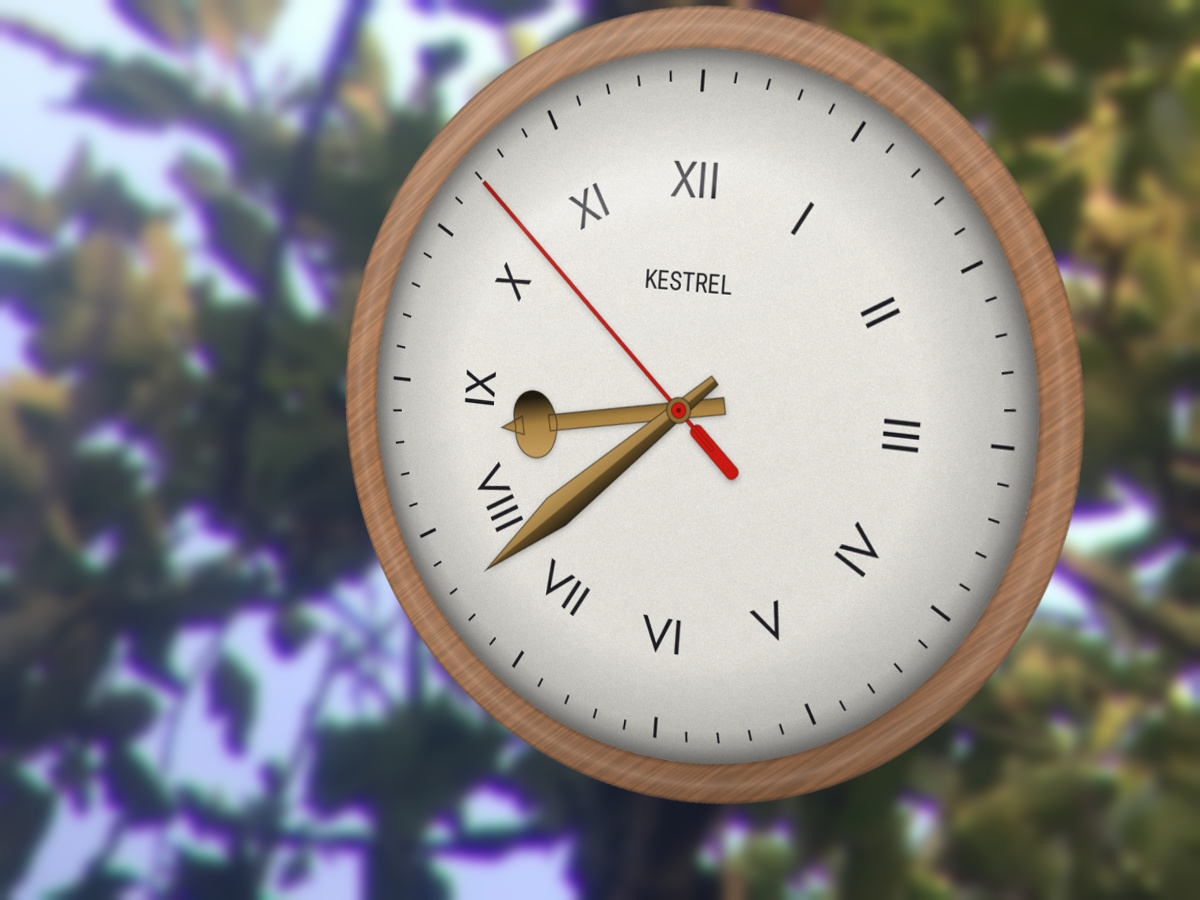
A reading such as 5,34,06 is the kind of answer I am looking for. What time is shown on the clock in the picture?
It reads 8,37,52
